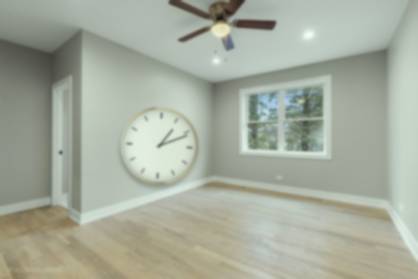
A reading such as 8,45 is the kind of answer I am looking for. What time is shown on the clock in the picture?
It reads 1,11
